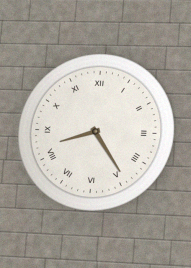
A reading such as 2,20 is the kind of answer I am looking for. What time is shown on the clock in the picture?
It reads 8,24
